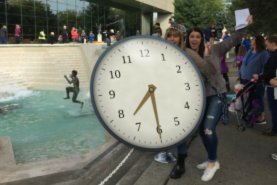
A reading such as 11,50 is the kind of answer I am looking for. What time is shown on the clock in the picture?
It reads 7,30
